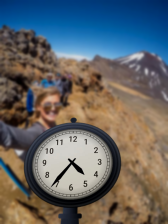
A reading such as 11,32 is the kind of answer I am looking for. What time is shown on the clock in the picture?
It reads 4,36
